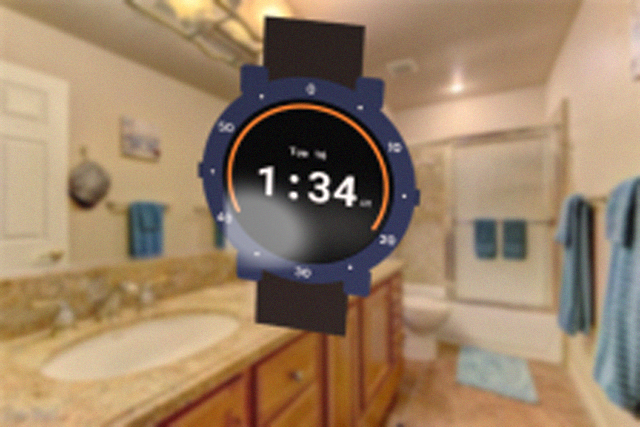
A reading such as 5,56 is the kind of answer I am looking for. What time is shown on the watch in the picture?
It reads 1,34
